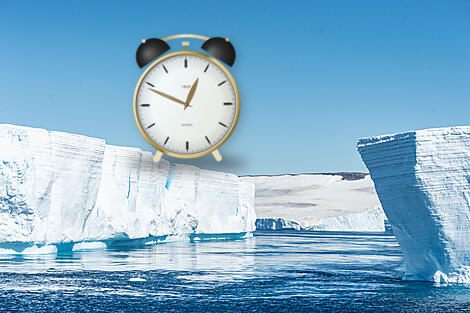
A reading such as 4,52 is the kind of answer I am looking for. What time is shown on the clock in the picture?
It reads 12,49
